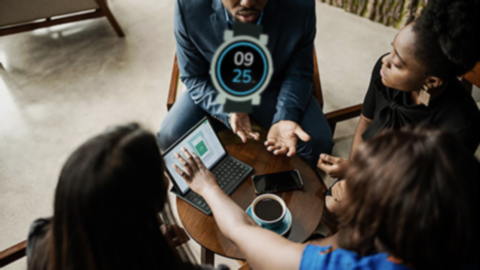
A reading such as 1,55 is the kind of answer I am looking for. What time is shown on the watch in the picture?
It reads 9,25
